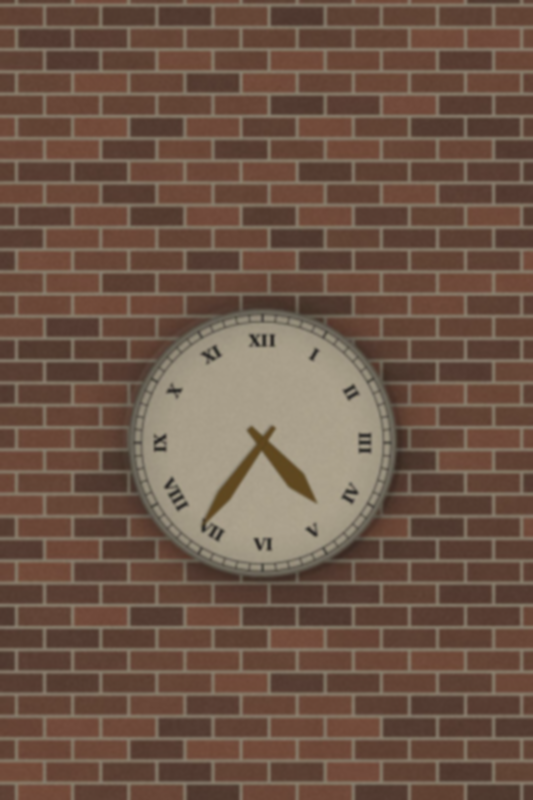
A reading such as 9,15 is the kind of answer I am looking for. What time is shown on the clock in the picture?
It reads 4,36
